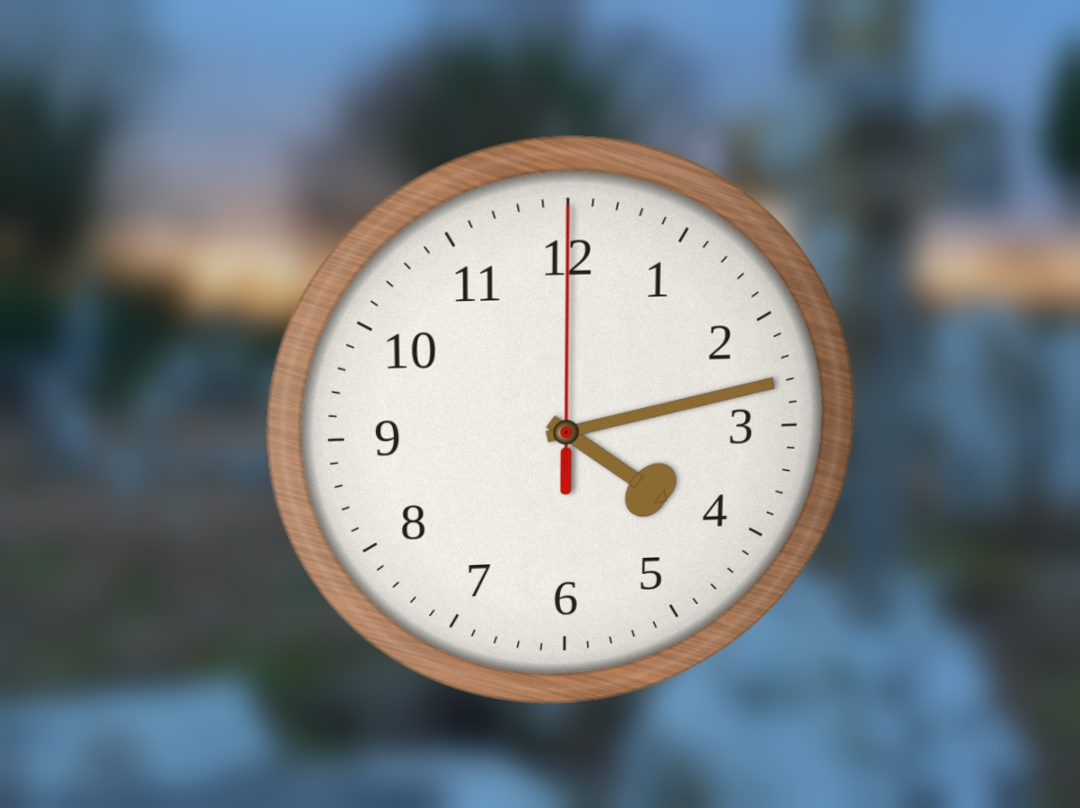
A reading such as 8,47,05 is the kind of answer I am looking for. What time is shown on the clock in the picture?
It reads 4,13,00
